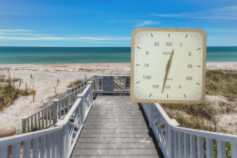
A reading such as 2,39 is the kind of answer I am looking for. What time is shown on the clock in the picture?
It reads 12,32
